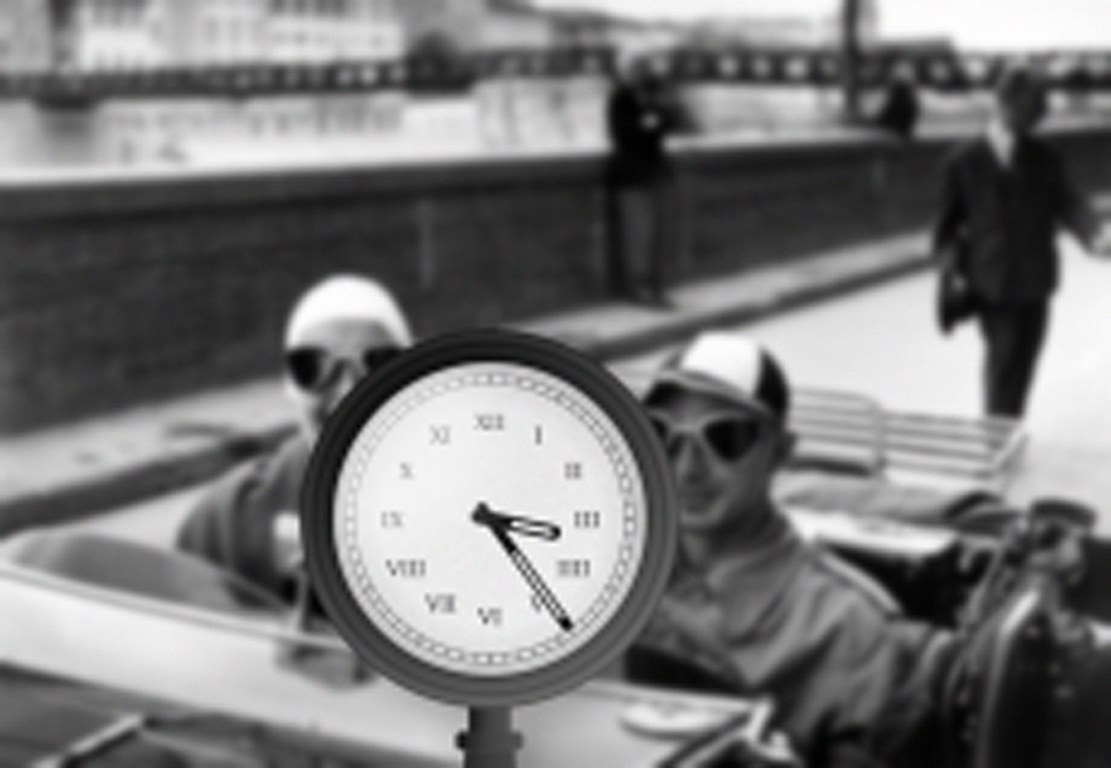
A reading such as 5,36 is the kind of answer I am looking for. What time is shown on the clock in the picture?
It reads 3,24
